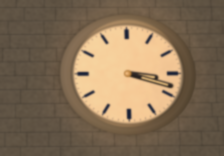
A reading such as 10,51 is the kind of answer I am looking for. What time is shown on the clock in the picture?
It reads 3,18
